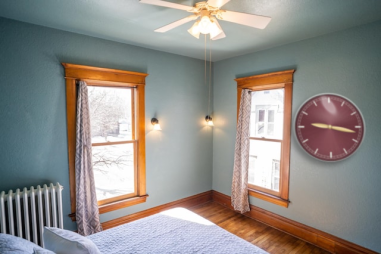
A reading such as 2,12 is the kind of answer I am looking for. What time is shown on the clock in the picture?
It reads 9,17
